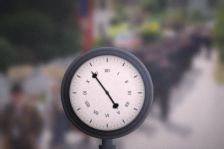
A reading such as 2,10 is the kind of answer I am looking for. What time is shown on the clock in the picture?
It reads 4,54
